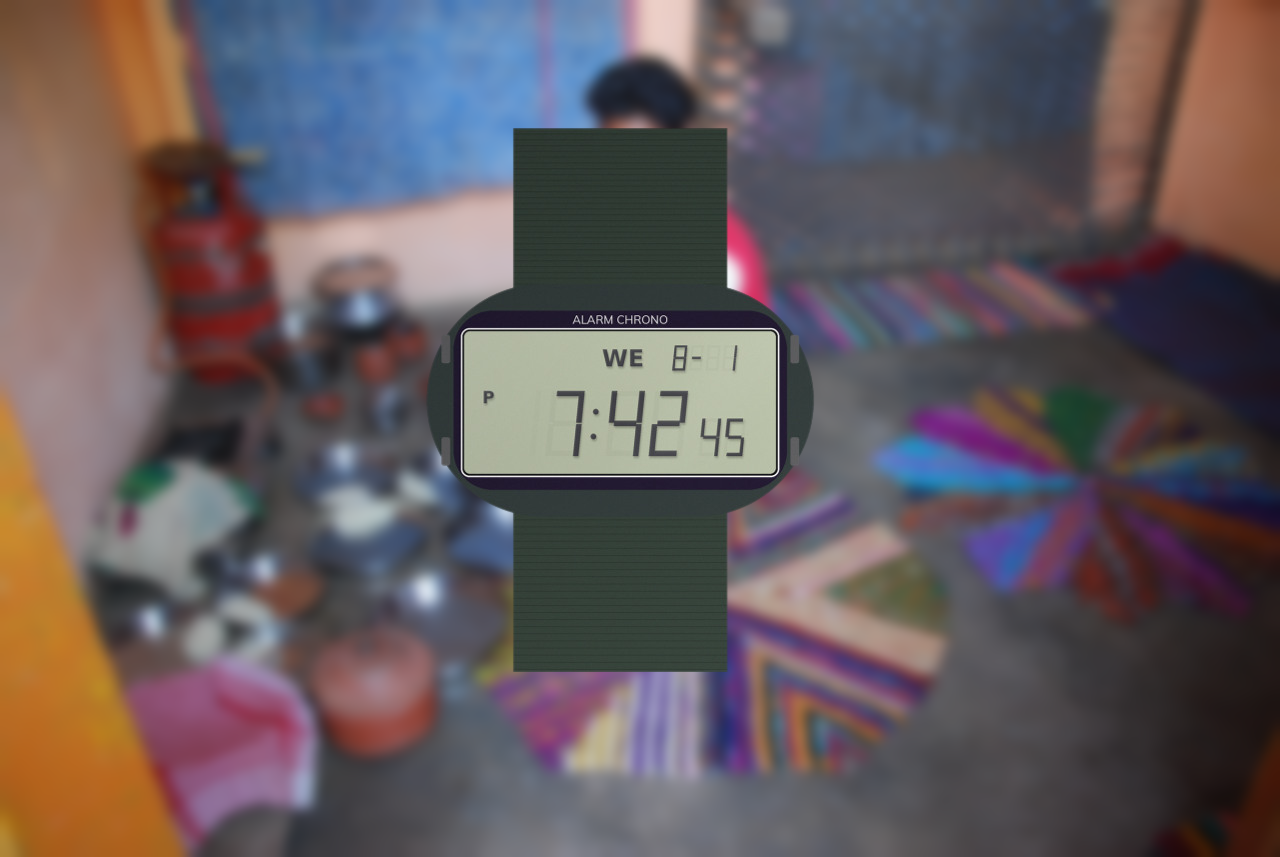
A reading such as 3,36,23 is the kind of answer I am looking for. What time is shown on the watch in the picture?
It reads 7,42,45
